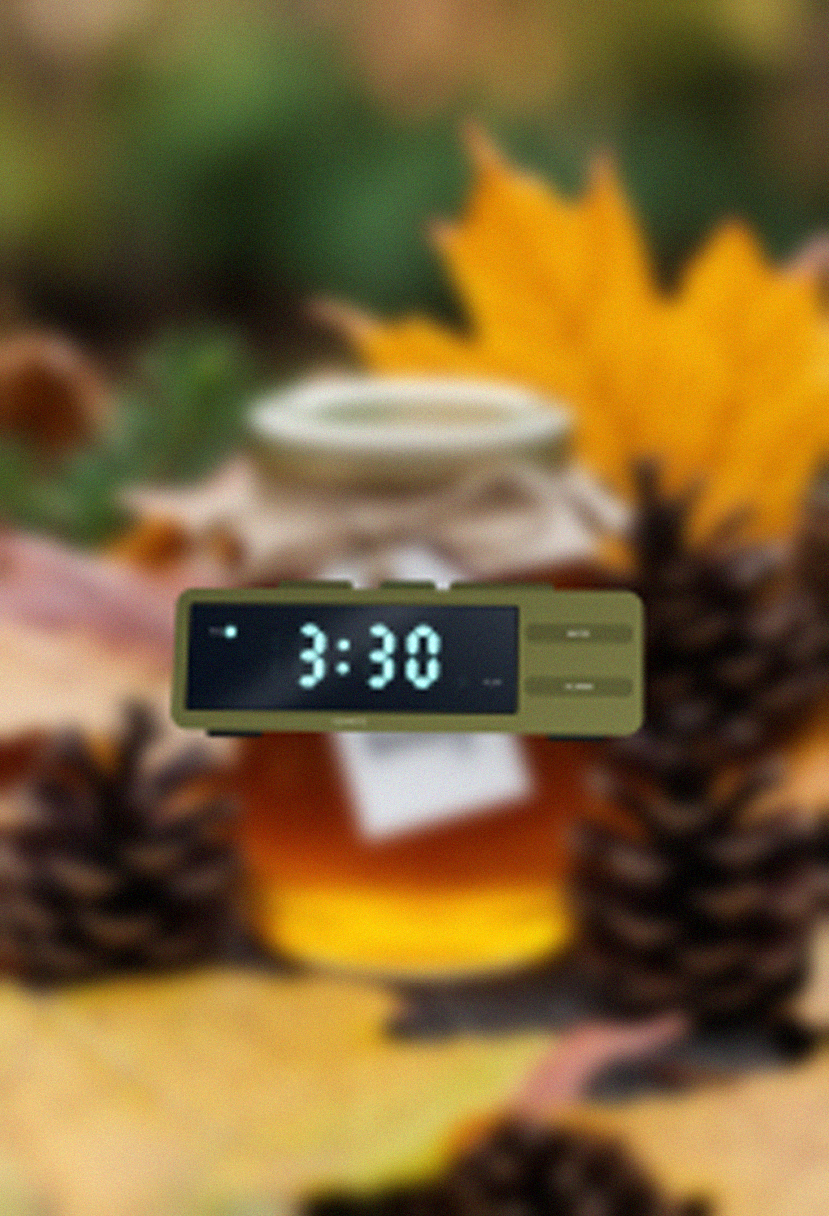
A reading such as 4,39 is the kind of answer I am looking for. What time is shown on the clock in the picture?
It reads 3,30
